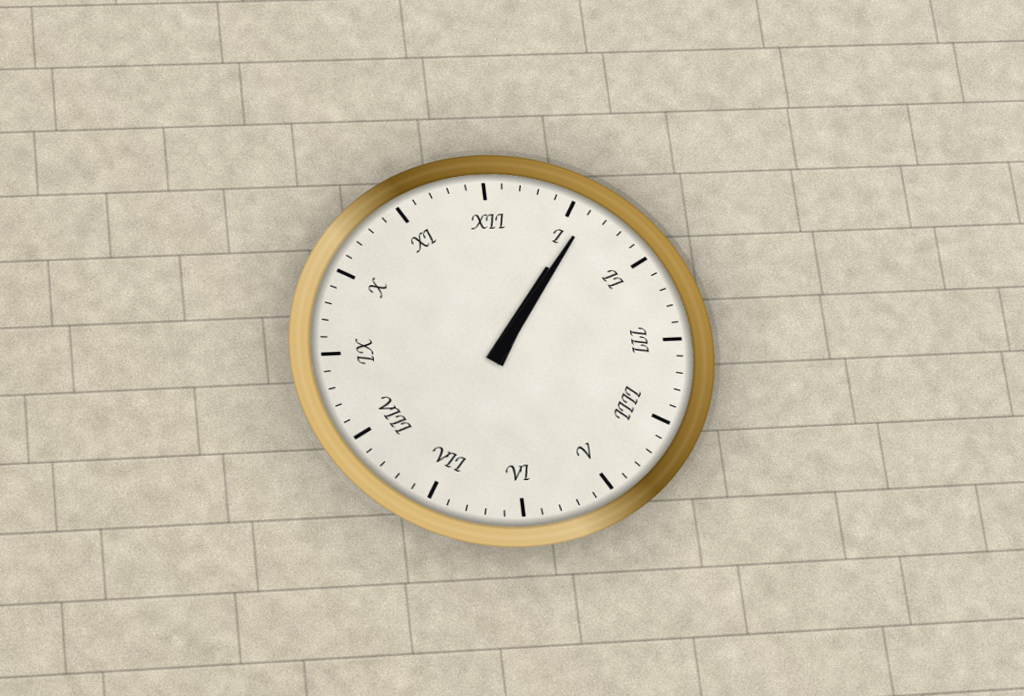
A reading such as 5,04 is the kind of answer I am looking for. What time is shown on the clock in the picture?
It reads 1,06
